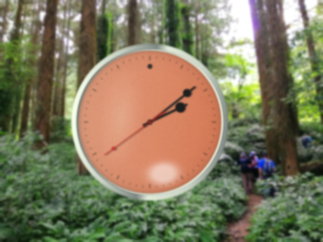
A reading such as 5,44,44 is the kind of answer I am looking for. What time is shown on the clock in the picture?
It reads 2,08,39
